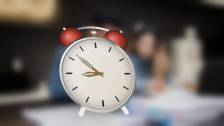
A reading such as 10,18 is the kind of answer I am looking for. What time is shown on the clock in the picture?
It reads 8,52
